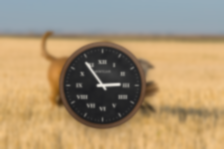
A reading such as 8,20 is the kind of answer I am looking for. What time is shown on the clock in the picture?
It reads 2,54
